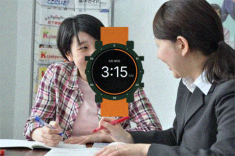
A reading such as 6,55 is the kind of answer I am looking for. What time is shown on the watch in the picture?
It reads 3,15
